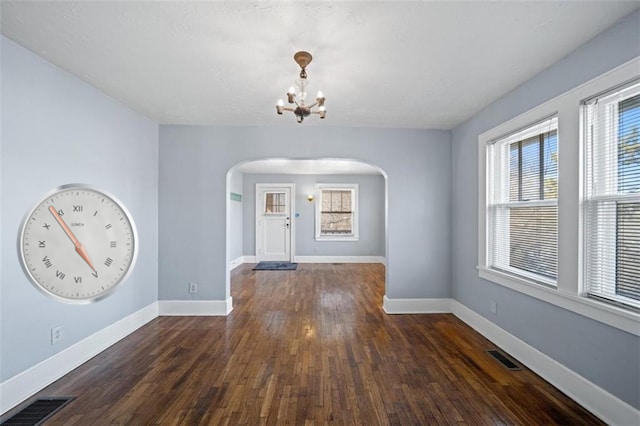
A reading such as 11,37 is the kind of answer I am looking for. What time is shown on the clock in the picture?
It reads 4,54
